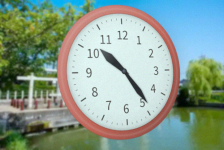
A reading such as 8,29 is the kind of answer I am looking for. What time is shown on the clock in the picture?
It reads 10,24
